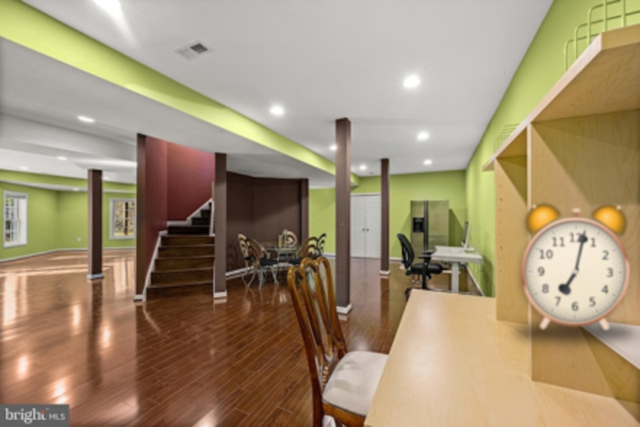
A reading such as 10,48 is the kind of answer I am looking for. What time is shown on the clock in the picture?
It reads 7,02
